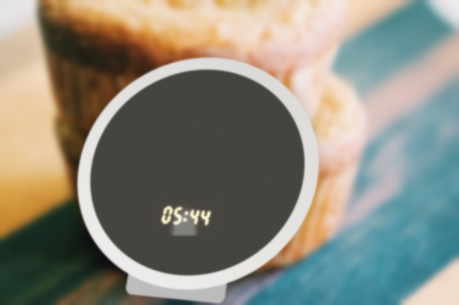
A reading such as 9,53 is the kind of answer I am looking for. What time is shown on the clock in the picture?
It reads 5,44
